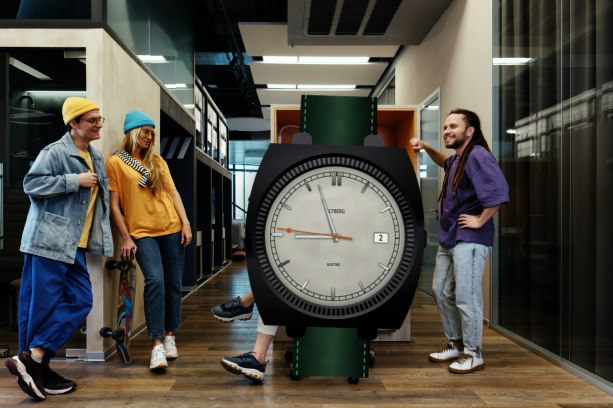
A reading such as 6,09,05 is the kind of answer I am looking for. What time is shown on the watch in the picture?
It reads 8,56,46
